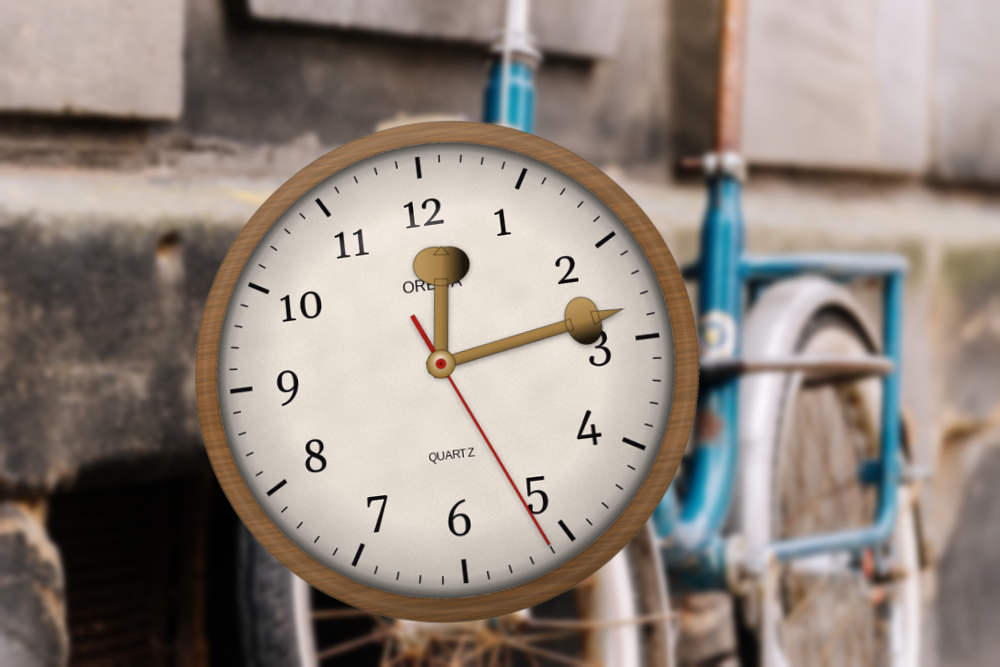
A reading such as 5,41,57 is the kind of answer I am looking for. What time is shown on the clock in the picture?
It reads 12,13,26
